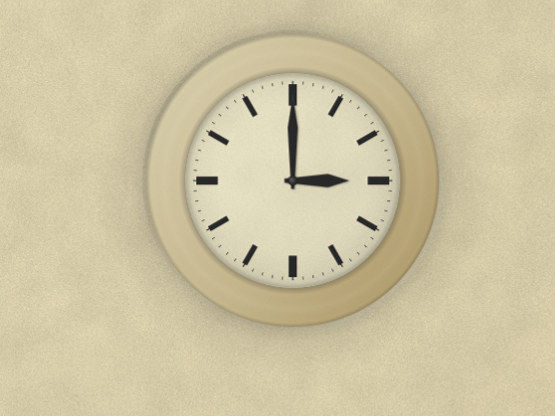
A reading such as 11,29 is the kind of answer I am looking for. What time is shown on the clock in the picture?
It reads 3,00
